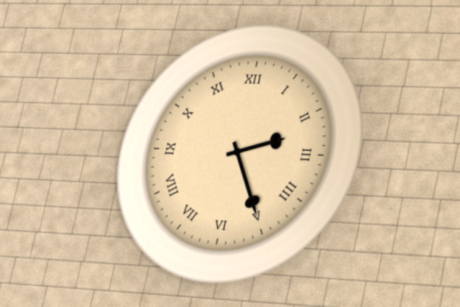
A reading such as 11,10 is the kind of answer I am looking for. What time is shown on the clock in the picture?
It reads 2,25
